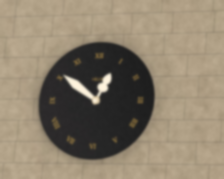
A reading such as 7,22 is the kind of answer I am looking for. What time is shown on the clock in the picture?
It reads 12,51
